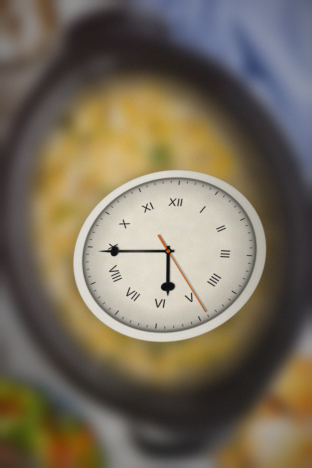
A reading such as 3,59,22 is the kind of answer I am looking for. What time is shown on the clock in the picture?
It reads 5,44,24
